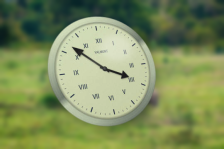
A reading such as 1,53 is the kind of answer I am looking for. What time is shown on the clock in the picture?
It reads 3,52
